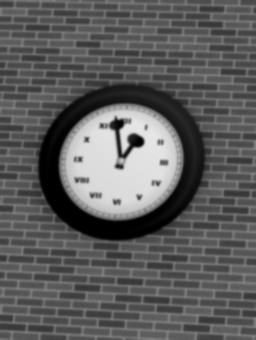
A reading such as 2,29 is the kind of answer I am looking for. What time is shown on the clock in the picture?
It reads 12,58
